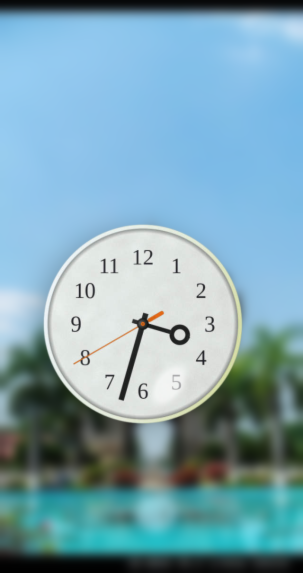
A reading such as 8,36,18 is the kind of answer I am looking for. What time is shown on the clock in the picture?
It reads 3,32,40
